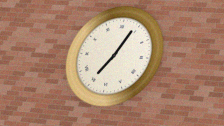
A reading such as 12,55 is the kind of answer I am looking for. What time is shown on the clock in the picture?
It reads 7,04
